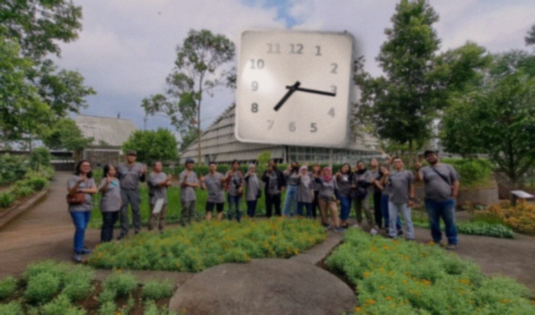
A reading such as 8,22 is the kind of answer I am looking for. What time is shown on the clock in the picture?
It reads 7,16
